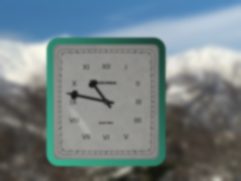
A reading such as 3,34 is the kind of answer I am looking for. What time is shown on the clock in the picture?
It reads 10,47
